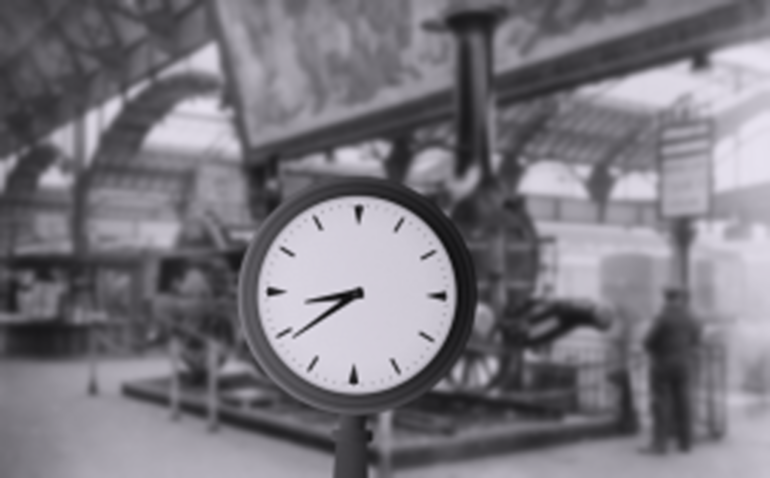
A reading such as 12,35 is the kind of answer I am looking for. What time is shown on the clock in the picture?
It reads 8,39
